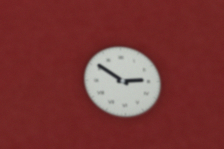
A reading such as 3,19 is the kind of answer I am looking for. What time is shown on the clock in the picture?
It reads 2,51
